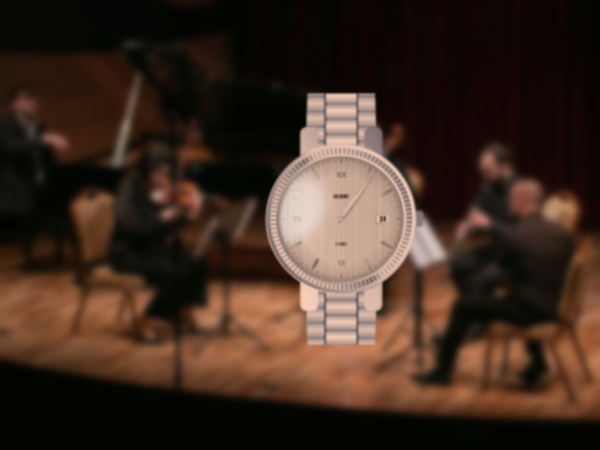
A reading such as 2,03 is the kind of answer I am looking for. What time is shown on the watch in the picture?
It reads 1,06
